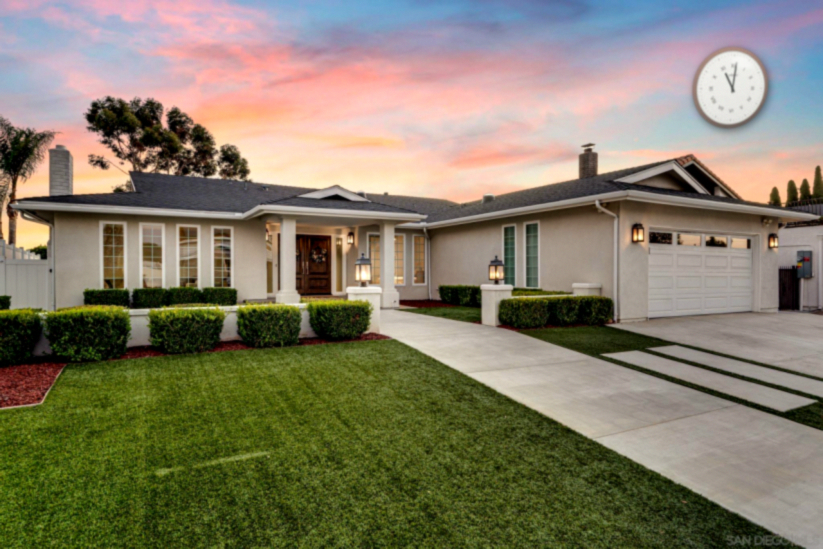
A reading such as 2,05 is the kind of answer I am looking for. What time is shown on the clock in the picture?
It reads 11,01
